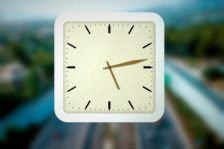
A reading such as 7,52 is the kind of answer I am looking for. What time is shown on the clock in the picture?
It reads 5,13
